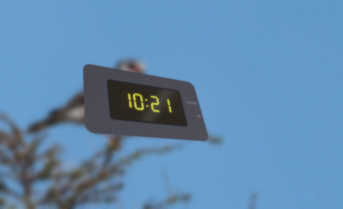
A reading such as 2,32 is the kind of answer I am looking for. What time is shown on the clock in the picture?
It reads 10,21
